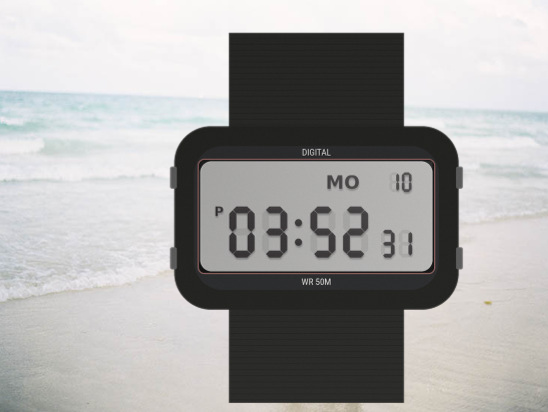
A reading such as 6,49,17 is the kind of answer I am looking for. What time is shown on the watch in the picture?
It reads 3,52,31
